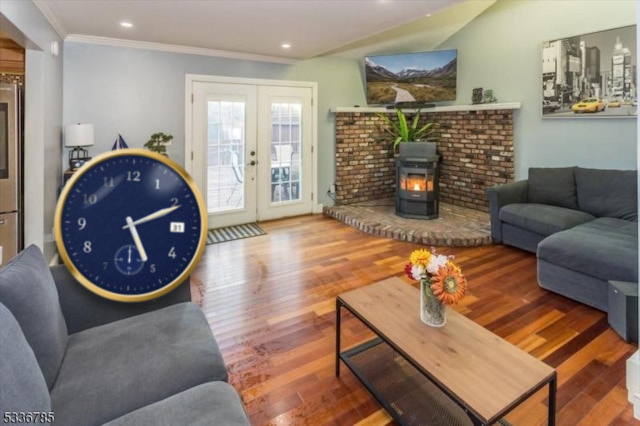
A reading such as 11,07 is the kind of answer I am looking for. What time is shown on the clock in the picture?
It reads 5,11
